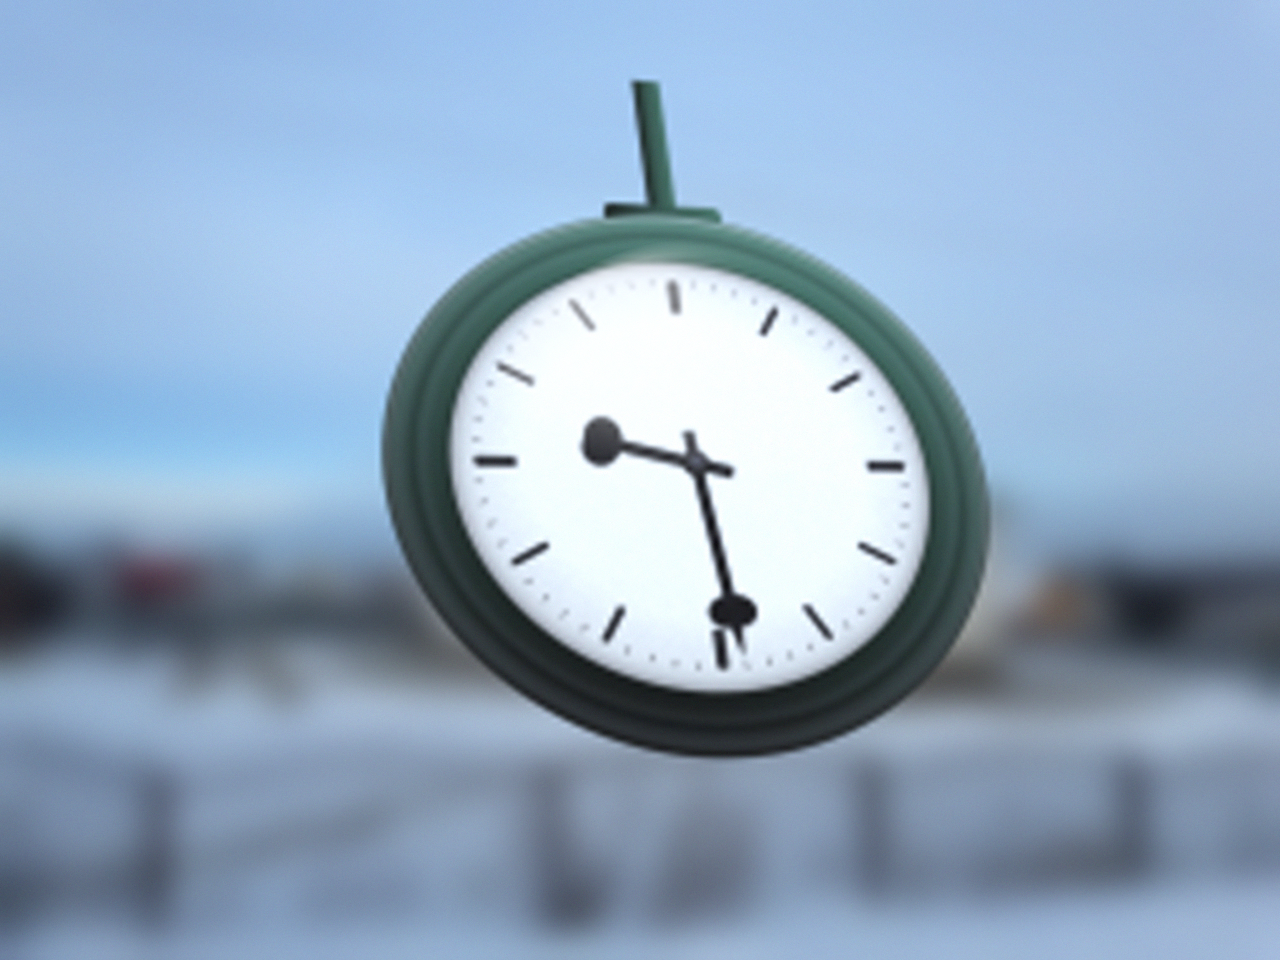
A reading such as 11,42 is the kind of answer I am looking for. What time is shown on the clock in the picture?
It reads 9,29
